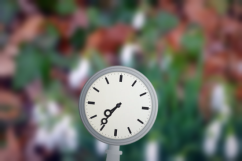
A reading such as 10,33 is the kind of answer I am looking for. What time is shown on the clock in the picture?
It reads 7,36
